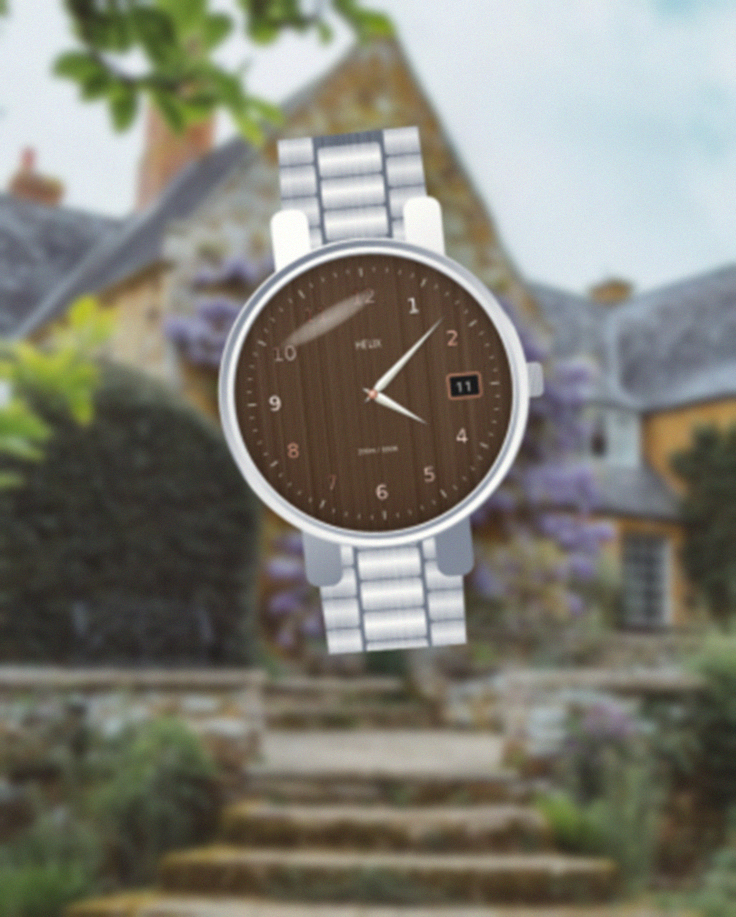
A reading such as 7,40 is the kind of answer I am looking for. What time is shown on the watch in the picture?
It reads 4,08
